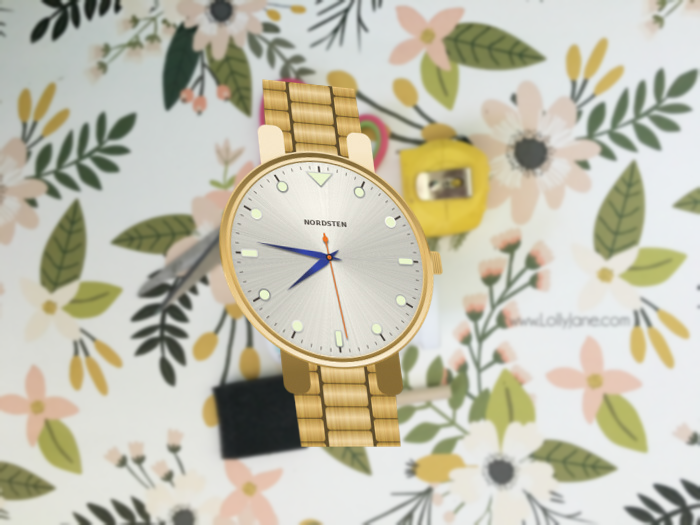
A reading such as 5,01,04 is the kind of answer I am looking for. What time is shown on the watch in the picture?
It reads 7,46,29
